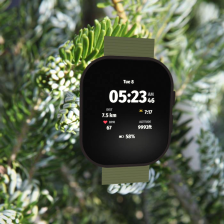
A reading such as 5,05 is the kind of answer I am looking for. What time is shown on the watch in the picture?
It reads 5,23
